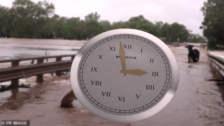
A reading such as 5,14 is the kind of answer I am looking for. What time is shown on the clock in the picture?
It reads 2,58
